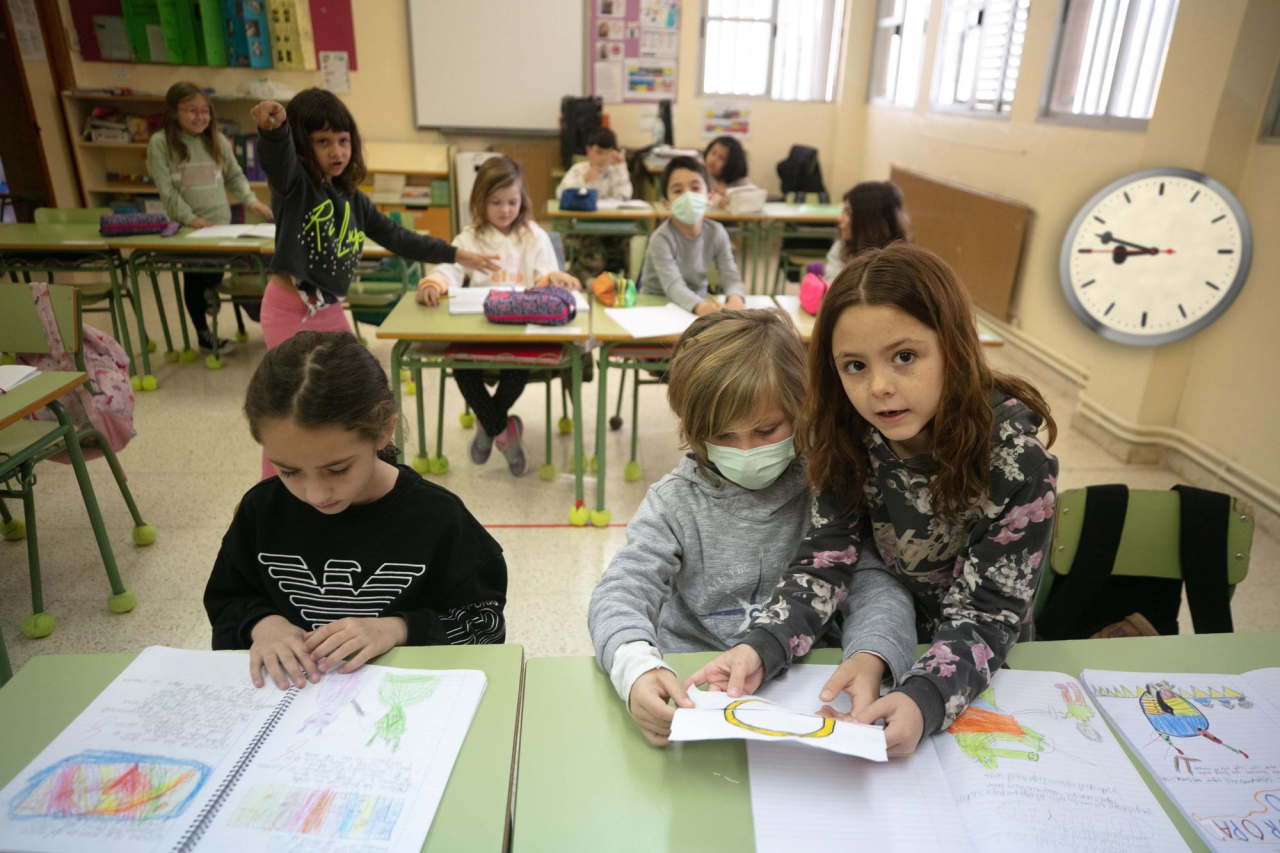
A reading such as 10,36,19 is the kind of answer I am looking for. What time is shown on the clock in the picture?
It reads 8,47,45
